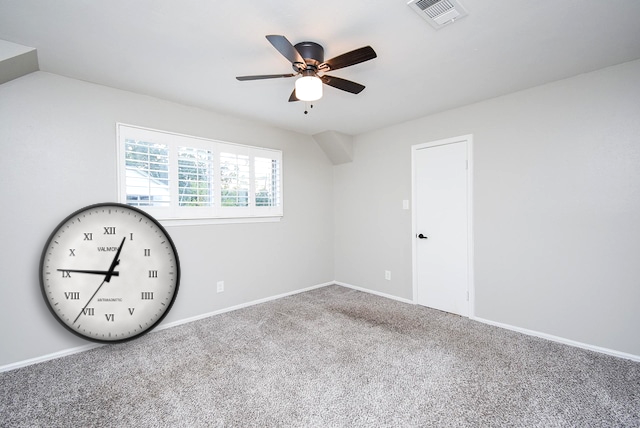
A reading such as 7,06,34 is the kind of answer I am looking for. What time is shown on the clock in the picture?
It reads 12,45,36
